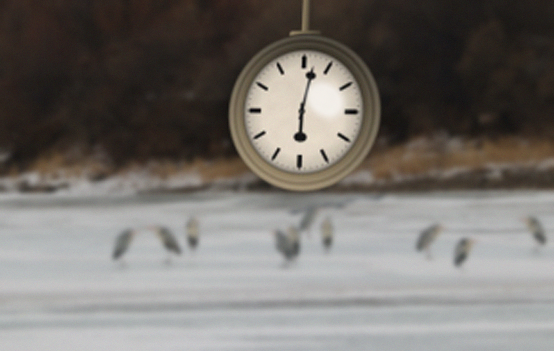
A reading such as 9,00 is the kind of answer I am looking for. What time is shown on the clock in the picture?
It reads 6,02
